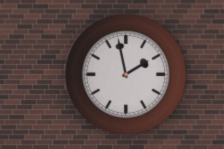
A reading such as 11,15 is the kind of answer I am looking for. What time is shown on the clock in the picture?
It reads 1,58
